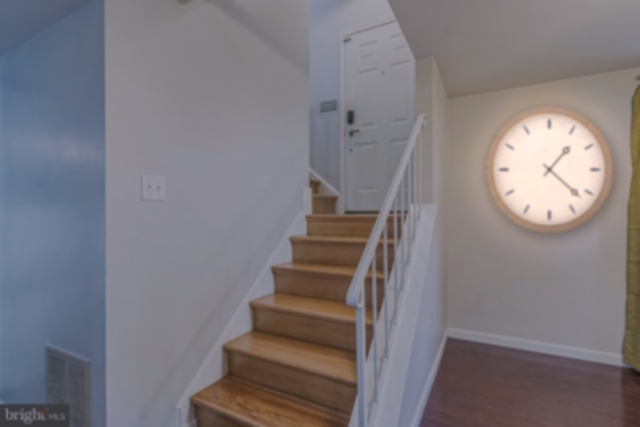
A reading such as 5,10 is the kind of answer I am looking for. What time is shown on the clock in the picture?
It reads 1,22
